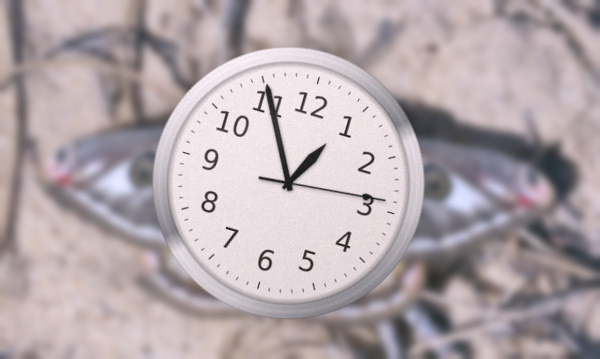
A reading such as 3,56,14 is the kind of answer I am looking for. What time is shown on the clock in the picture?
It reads 12,55,14
